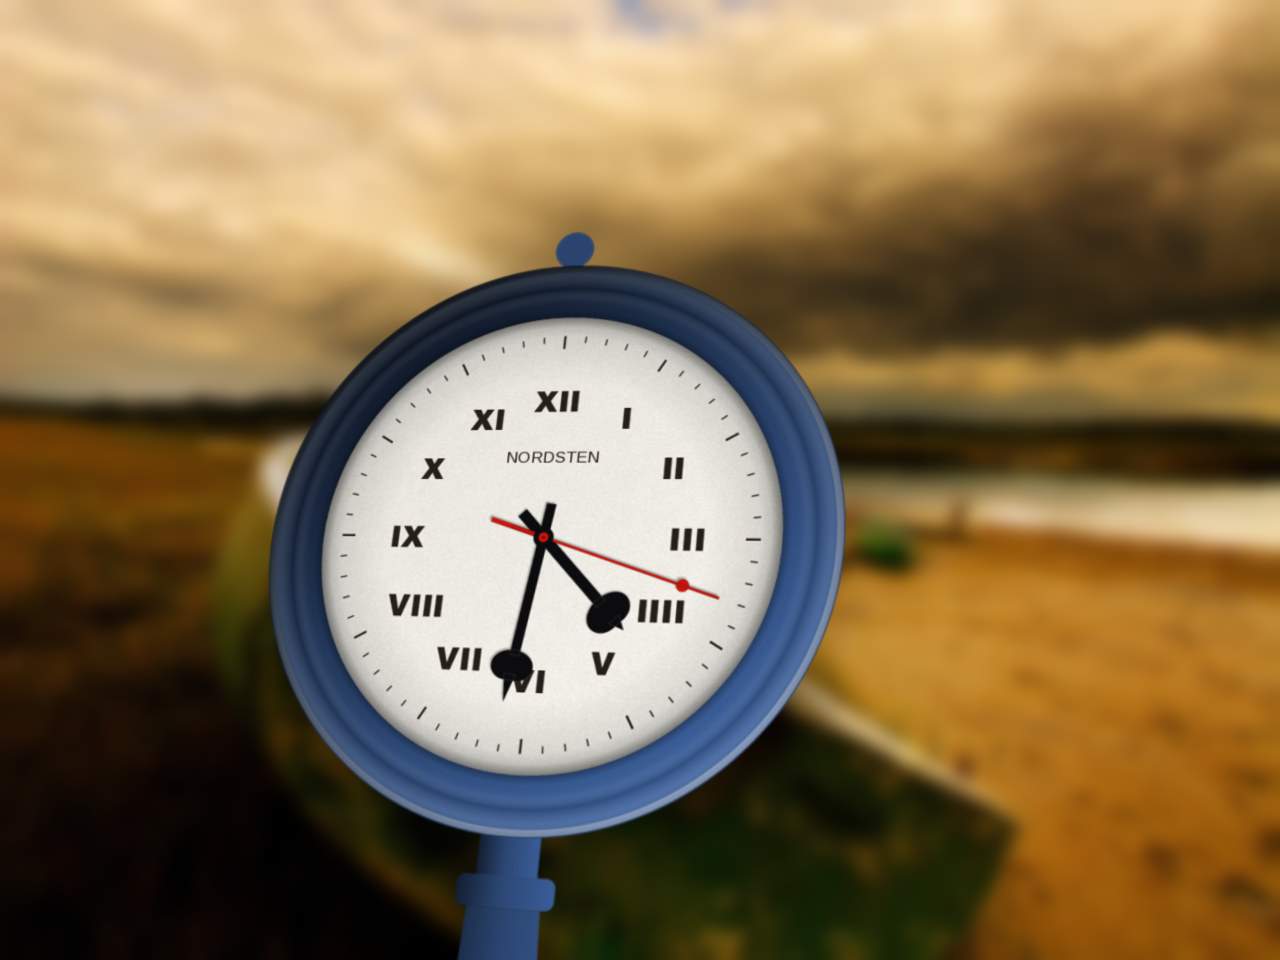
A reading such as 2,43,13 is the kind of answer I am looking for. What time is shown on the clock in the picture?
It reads 4,31,18
